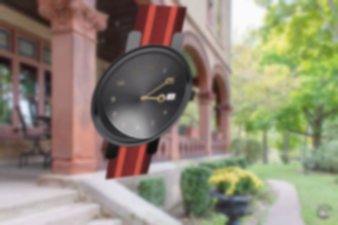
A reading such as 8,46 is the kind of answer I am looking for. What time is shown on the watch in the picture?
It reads 3,09
